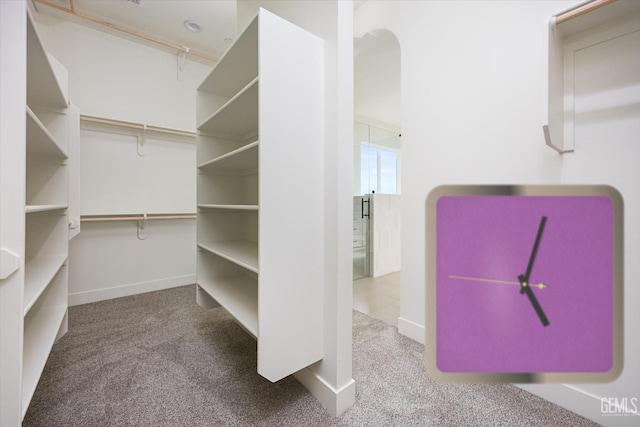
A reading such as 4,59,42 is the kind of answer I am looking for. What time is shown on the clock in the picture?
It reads 5,02,46
